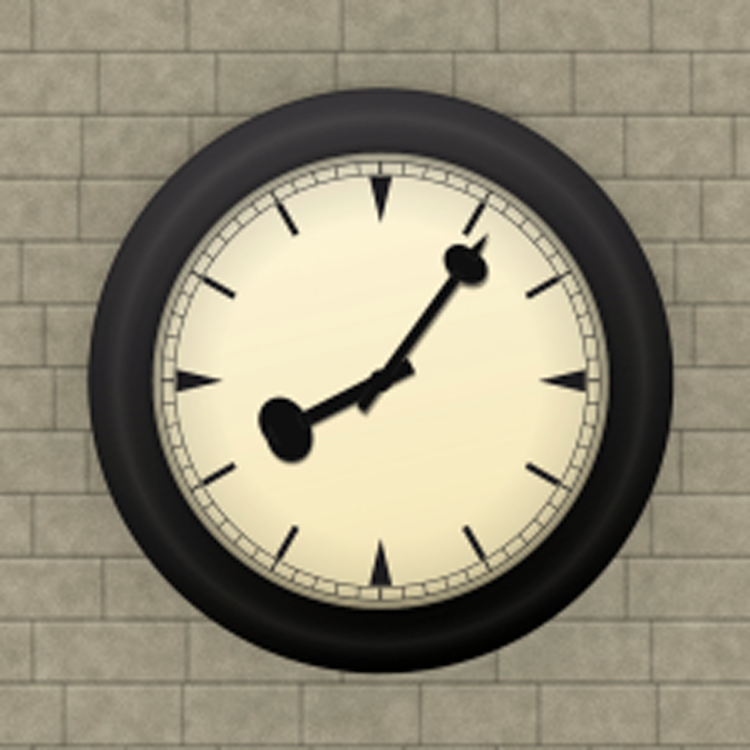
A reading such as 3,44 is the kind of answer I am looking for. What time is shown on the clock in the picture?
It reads 8,06
